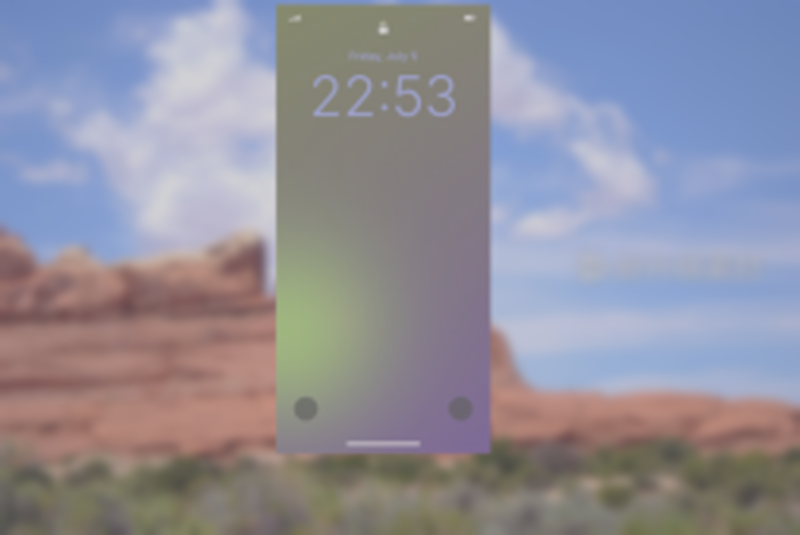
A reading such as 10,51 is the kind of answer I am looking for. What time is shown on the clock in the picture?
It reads 22,53
